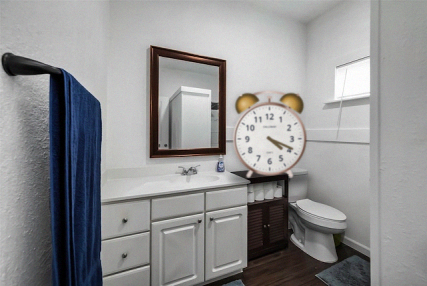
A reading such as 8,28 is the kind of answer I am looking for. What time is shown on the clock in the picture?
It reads 4,19
